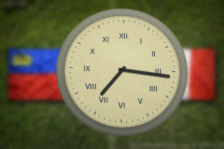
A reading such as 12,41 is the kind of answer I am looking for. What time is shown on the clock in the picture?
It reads 7,16
